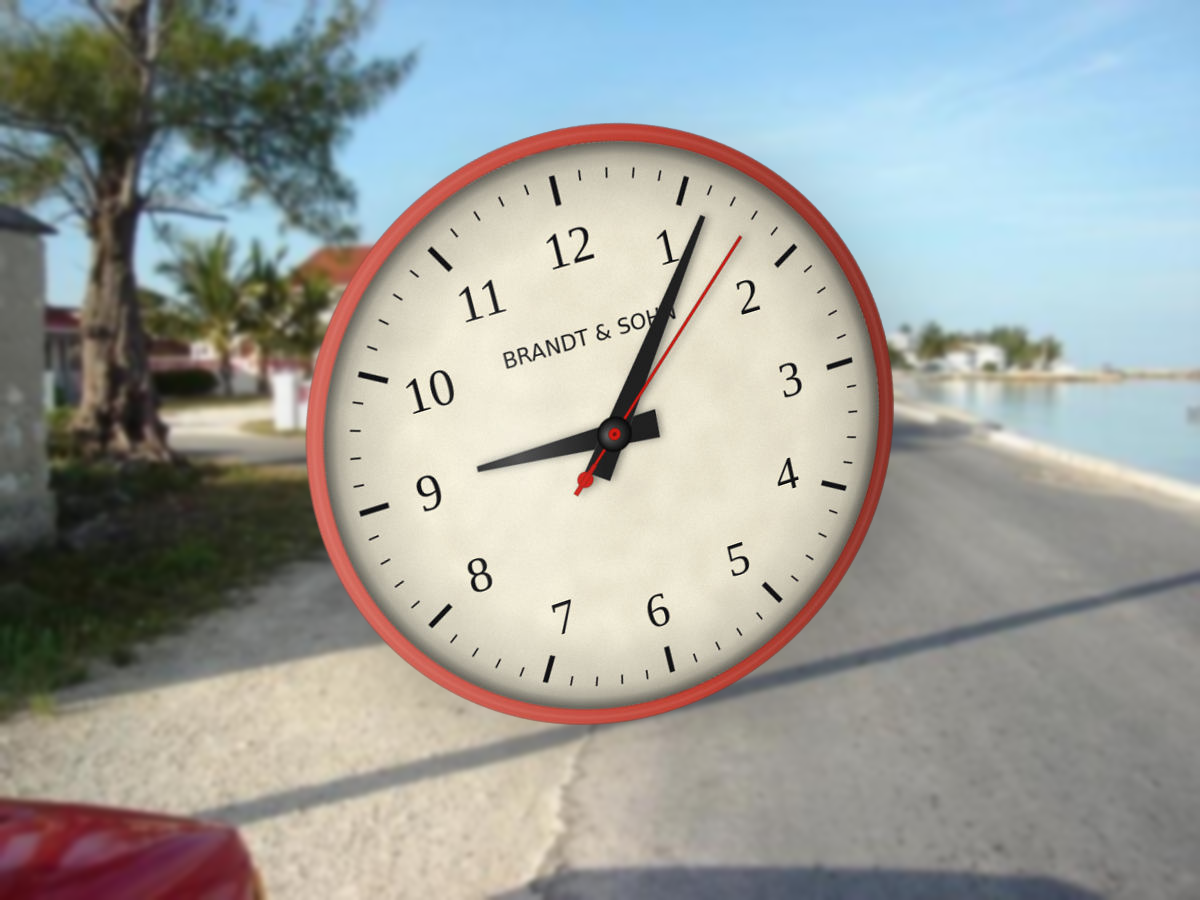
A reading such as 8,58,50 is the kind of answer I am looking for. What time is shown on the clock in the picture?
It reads 9,06,08
